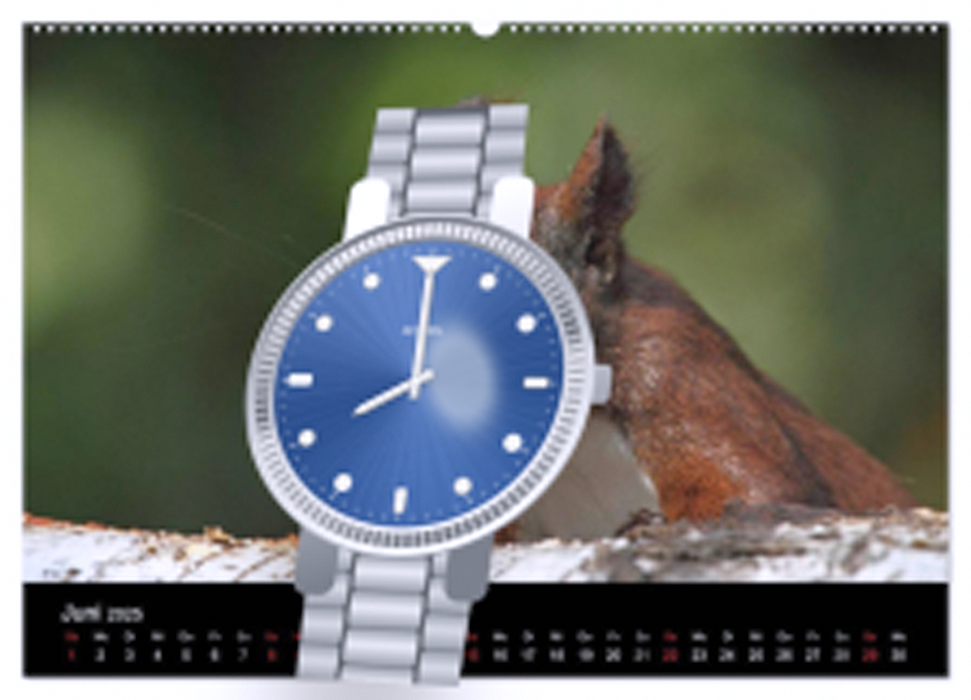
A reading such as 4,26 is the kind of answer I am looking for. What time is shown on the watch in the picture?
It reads 8,00
